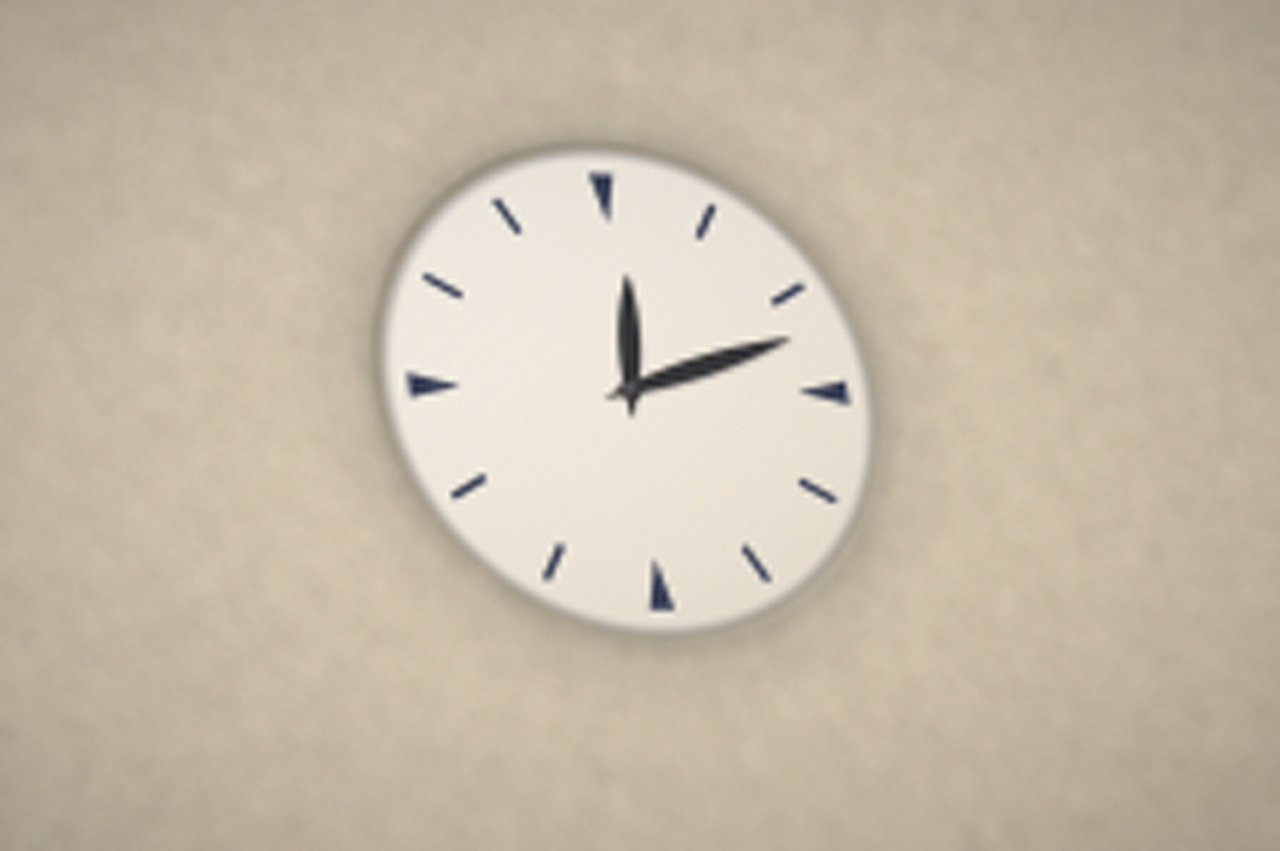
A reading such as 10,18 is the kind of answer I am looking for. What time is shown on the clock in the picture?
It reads 12,12
